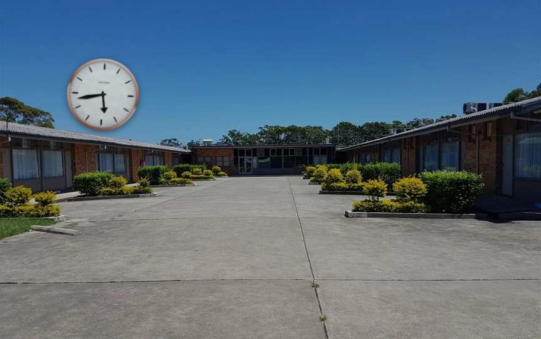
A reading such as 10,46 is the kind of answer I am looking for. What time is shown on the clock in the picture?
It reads 5,43
